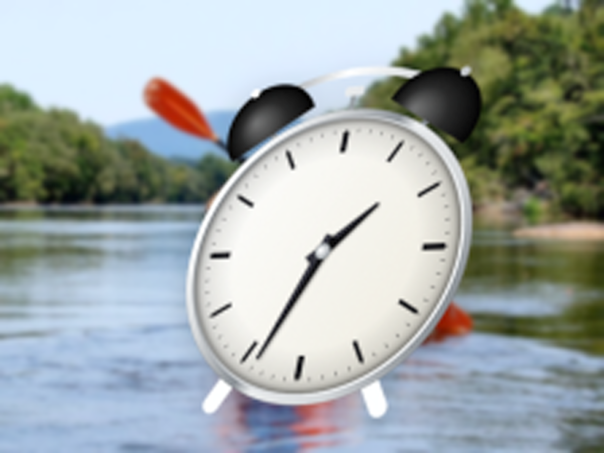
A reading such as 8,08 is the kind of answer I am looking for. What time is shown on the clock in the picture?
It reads 1,34
